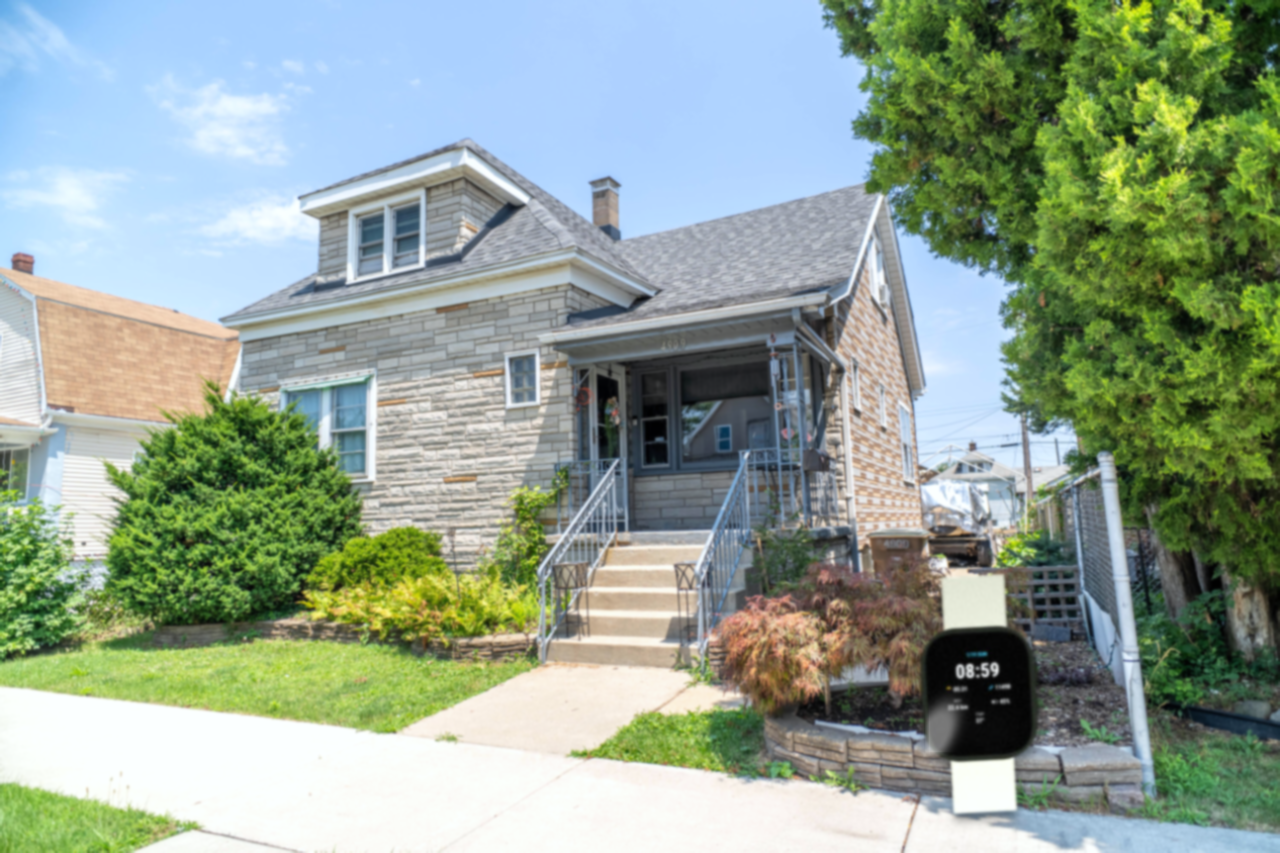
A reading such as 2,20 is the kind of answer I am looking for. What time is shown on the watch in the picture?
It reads 8,59
